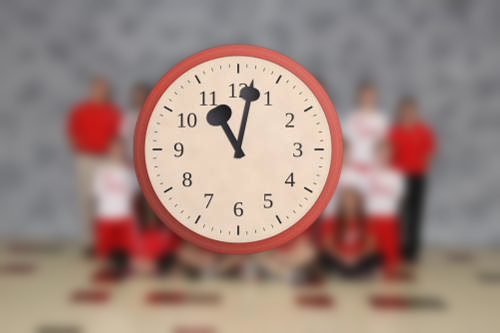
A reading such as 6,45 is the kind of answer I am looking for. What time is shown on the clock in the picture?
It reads 11,02
